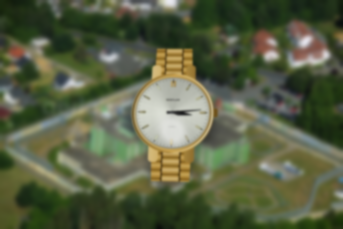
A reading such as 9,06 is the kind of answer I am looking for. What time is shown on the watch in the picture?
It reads 3,14
